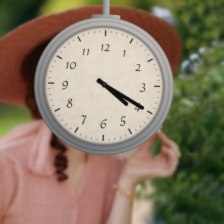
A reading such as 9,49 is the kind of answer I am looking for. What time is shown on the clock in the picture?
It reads 4,20
